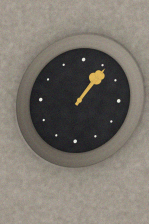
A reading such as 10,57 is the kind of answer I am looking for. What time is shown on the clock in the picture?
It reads 1,06
